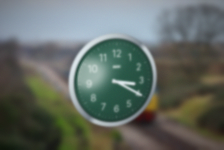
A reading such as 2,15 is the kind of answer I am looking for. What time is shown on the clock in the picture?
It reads 3,20
